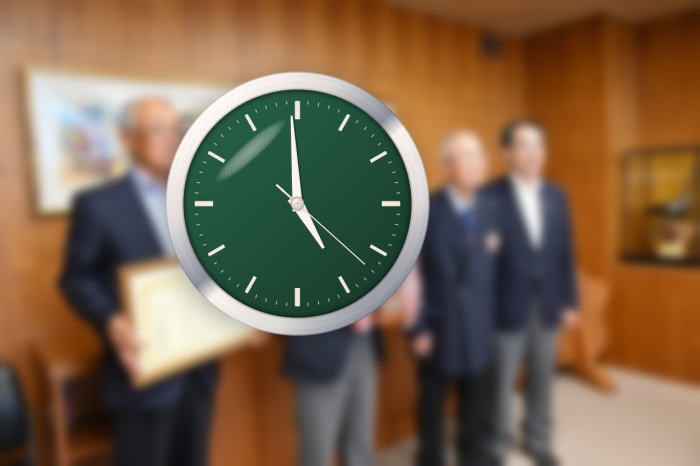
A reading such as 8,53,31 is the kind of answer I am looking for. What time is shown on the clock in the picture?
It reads 4,59,22
